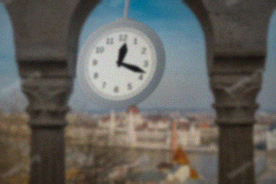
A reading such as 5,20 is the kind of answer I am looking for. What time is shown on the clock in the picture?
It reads 12,18
